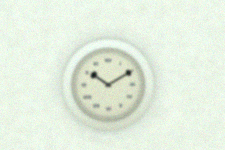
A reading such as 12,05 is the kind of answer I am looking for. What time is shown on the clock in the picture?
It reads 10,10
